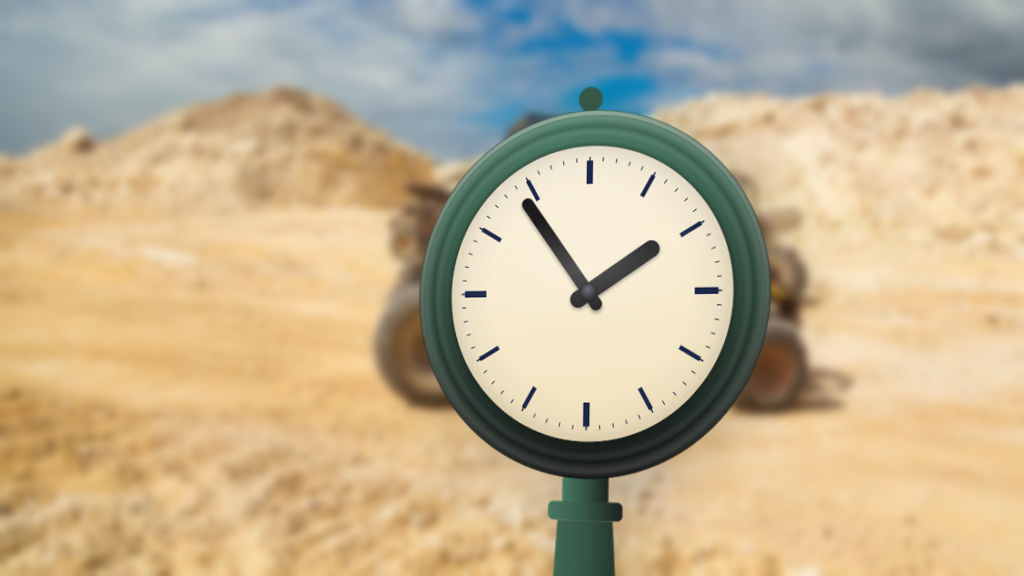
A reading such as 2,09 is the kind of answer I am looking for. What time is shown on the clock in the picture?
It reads 1,54
